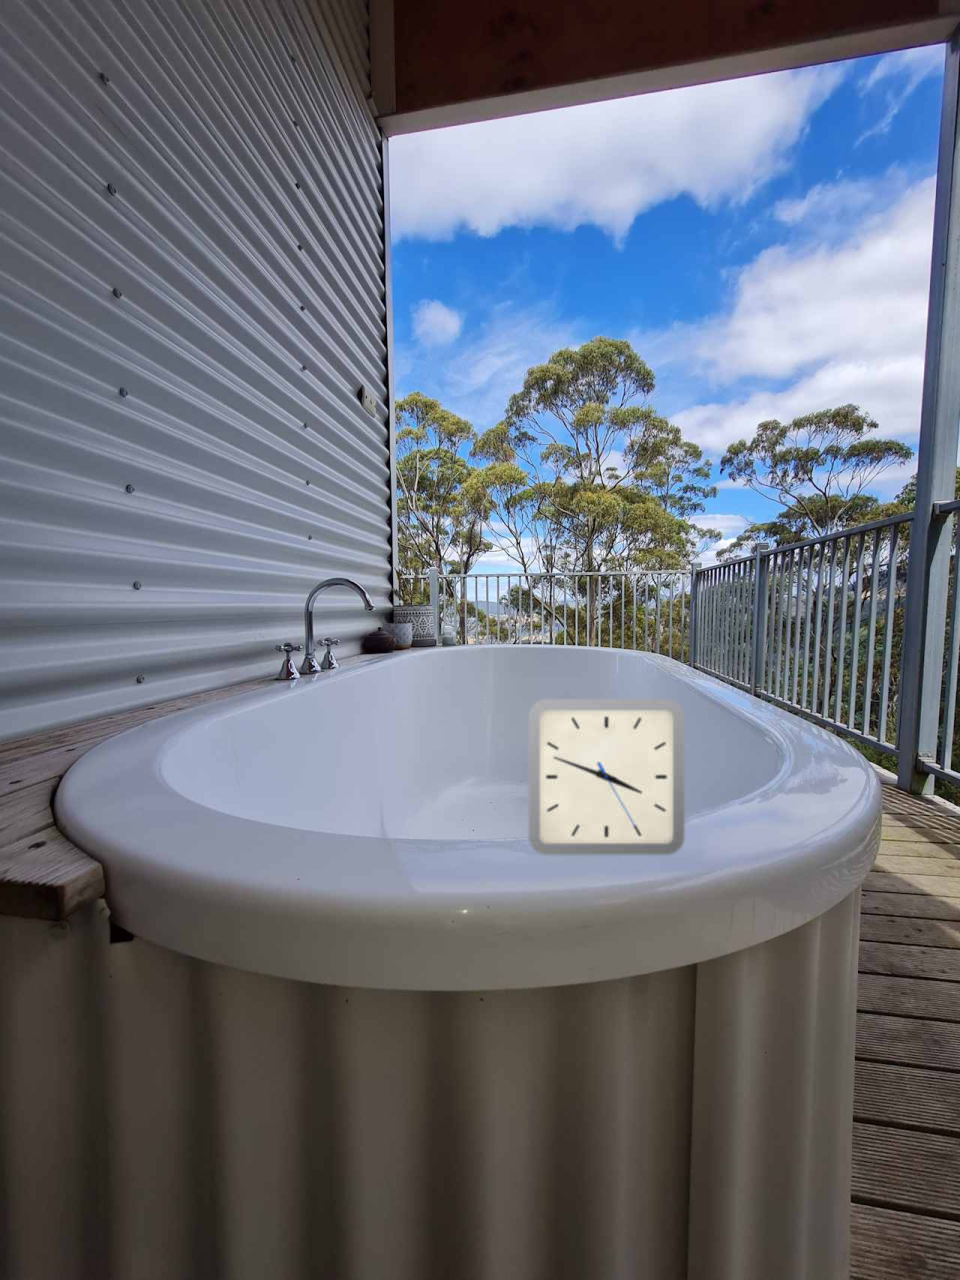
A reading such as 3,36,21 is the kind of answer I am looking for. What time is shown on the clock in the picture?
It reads 3,48,25
